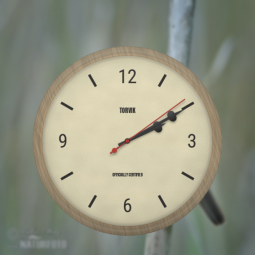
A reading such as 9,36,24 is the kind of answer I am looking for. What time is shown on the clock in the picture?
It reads 2,10,09
